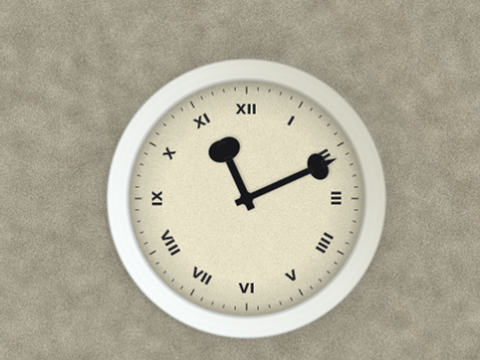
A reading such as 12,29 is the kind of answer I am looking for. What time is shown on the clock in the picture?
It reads 11,11
